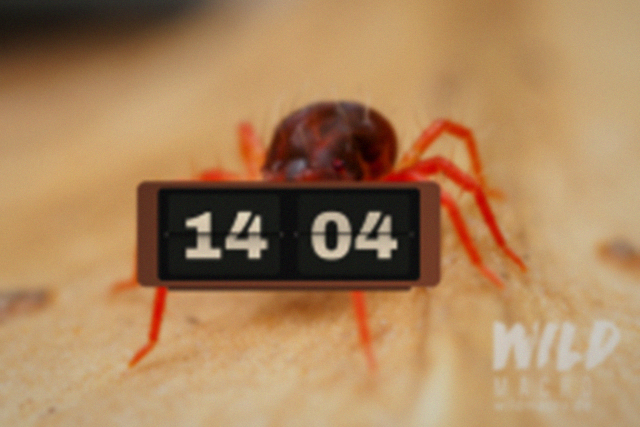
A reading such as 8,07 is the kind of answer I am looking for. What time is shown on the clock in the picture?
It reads 14,04
